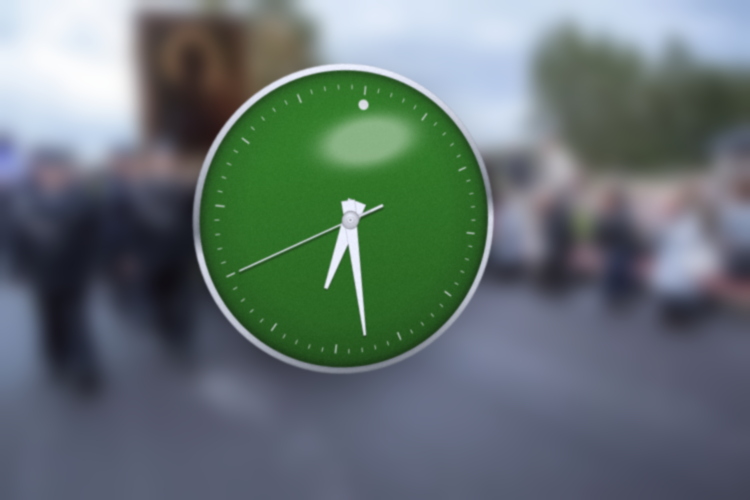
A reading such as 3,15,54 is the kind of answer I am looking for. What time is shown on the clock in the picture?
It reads 6,27,40
